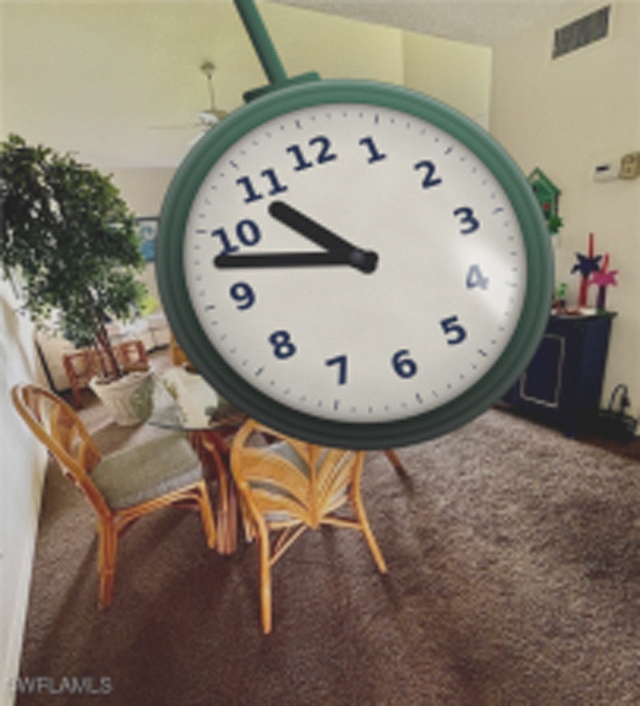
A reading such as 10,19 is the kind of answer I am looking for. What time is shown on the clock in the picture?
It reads 10,48
